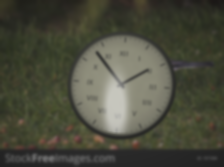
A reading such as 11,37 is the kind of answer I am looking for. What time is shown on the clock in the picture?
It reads 1,53
